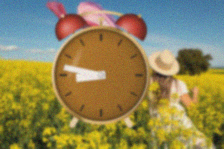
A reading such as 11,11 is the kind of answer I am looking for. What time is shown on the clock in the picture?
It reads 8,47
